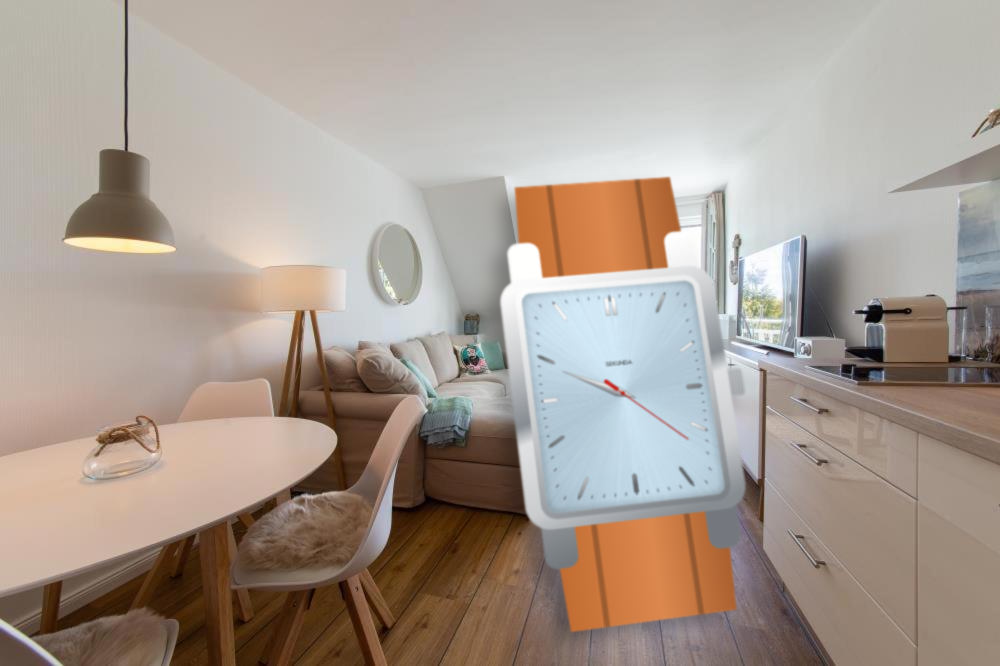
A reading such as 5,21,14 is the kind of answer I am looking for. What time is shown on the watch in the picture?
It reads 9,49,22
